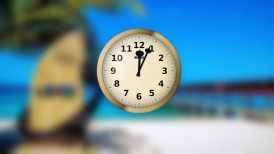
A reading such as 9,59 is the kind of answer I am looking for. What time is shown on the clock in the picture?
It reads 12,04
